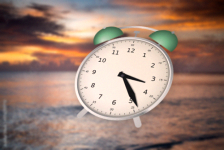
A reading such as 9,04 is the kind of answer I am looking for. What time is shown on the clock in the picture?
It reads 3,24
